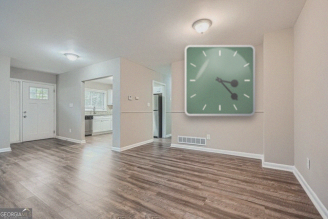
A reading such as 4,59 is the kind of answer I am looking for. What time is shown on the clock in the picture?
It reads 3,23
